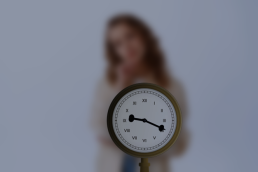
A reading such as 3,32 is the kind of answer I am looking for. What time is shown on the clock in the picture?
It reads 9,19
